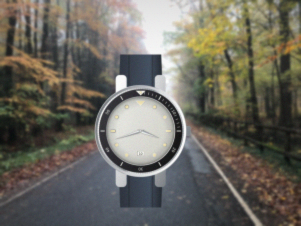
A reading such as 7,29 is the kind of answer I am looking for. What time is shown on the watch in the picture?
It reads 3,42
